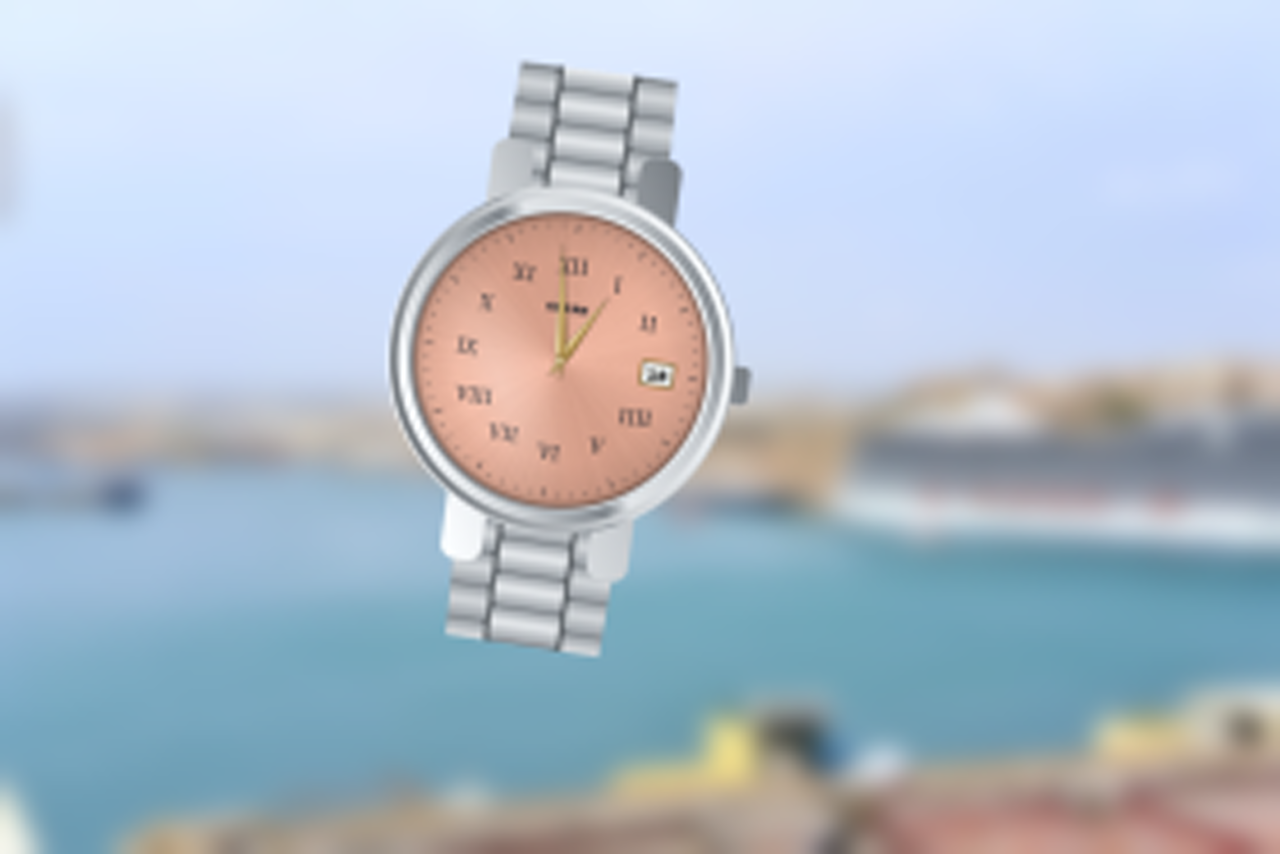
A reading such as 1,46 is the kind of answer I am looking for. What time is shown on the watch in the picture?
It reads 12,59
